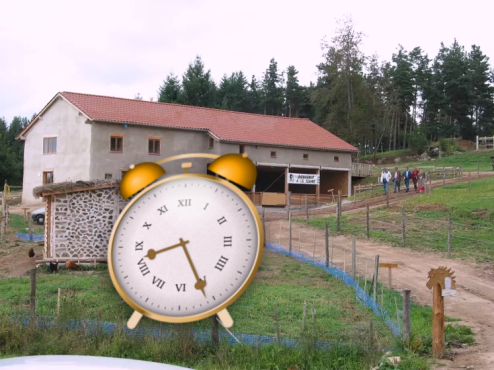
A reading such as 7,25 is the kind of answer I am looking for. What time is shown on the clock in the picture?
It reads 8,26
